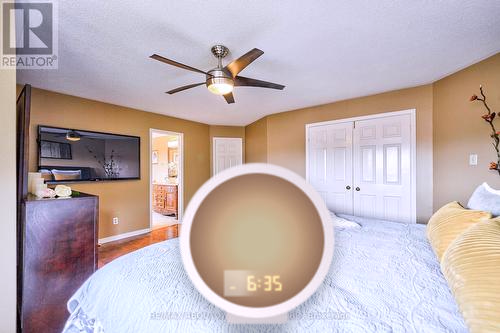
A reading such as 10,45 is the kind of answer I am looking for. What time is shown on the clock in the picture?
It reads 6,35
